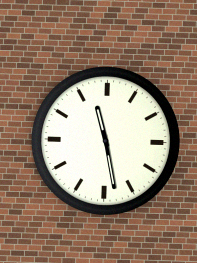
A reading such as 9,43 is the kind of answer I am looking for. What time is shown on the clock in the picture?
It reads 11,28
